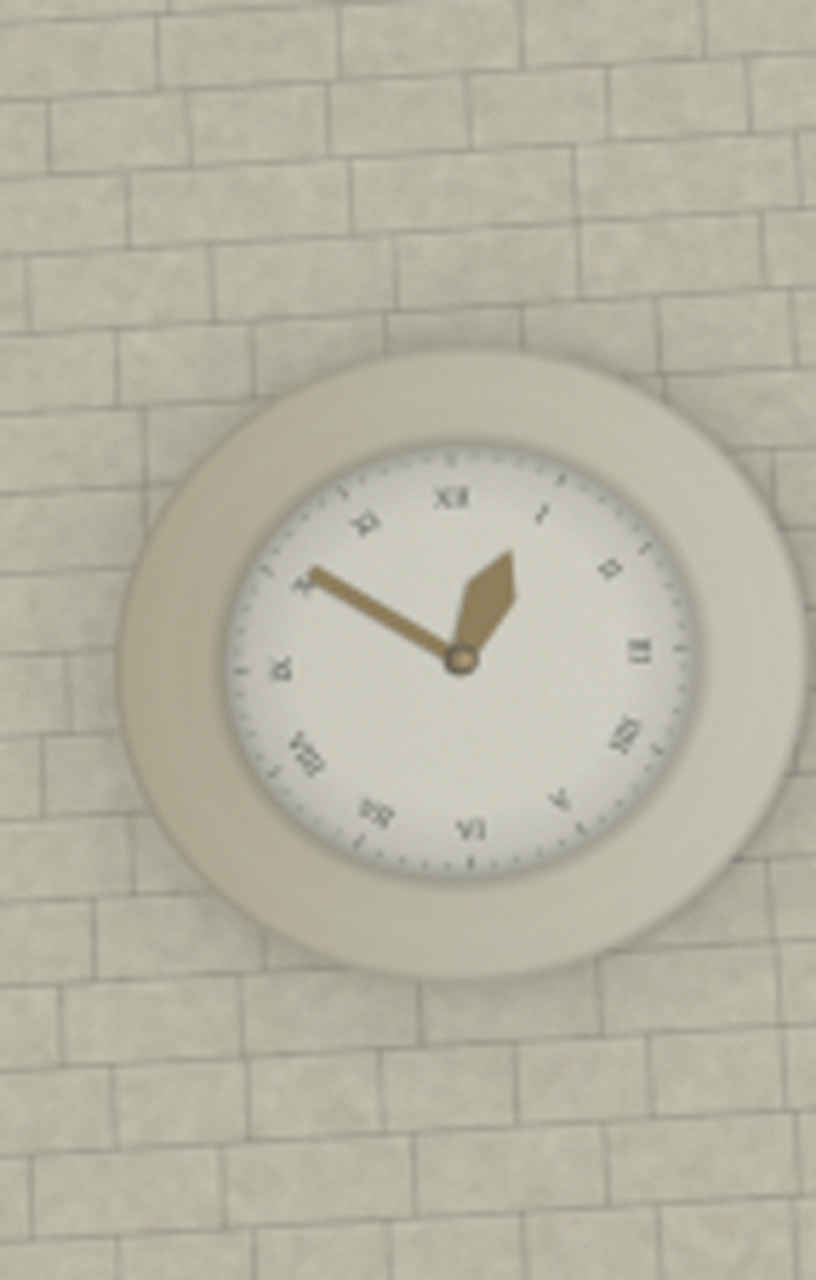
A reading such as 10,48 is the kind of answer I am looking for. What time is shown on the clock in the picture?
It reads 12,51
